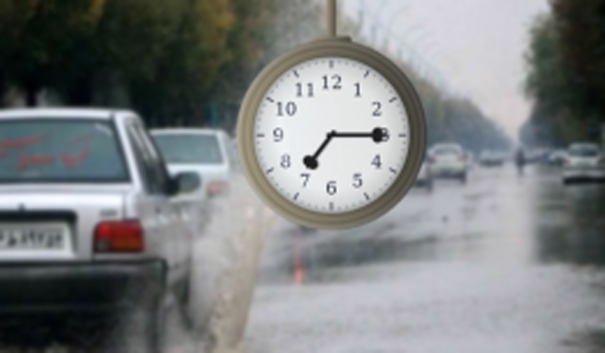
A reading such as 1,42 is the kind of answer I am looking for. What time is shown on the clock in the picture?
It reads 7,15
